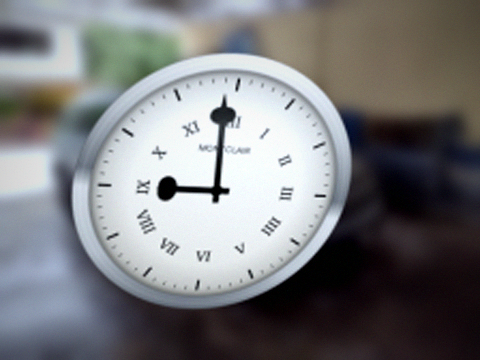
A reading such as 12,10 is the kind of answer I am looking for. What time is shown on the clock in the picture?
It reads 8,59
